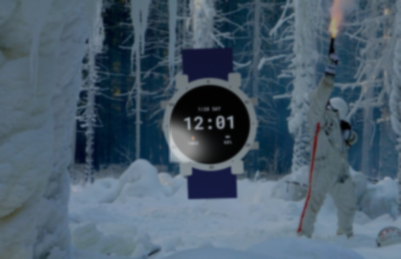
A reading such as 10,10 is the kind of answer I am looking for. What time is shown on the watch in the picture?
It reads 12,01
